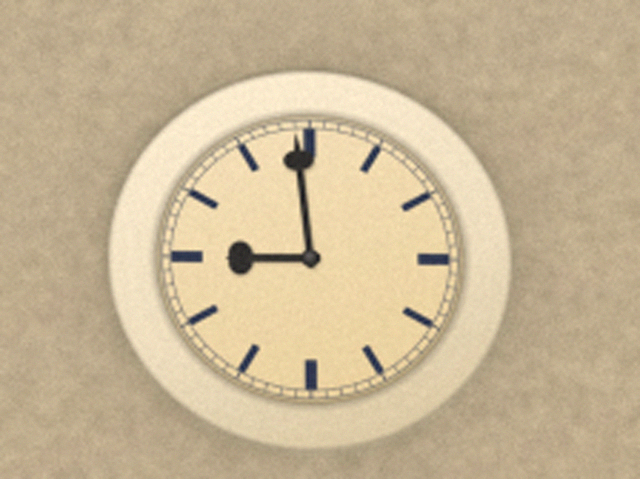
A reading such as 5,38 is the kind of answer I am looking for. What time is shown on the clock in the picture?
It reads 8,59
